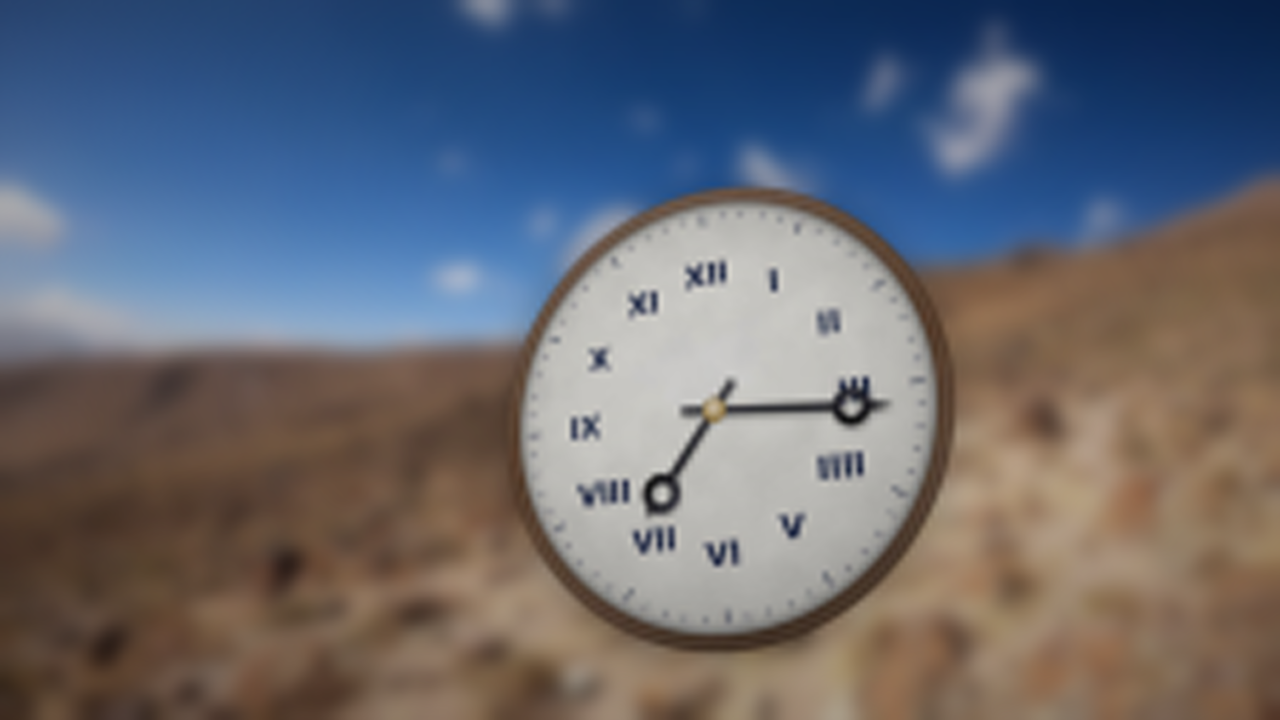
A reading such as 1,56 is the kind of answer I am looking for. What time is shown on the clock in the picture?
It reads 7,16
